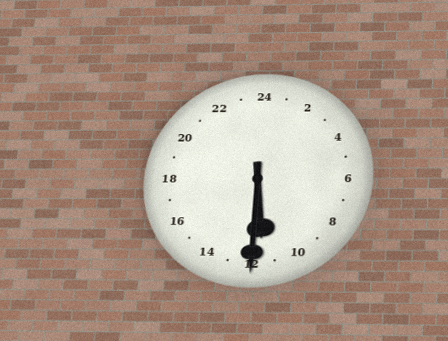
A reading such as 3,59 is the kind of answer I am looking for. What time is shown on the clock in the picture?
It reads 11,30
